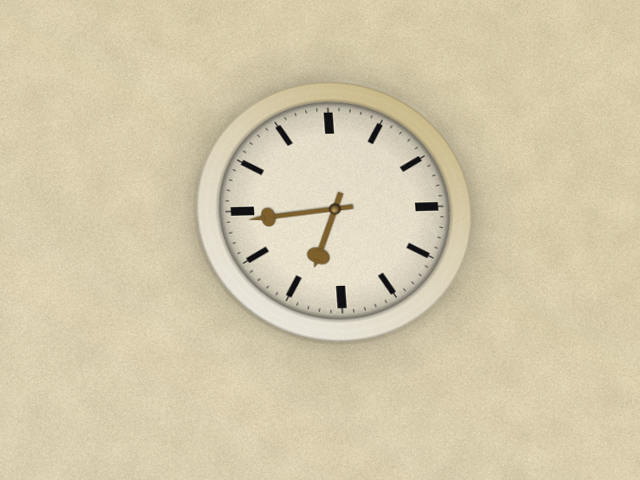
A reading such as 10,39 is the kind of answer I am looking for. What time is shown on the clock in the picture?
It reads 6,44
